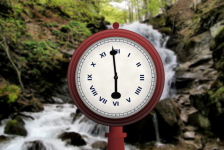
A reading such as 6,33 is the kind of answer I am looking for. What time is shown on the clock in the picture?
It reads 5,59
